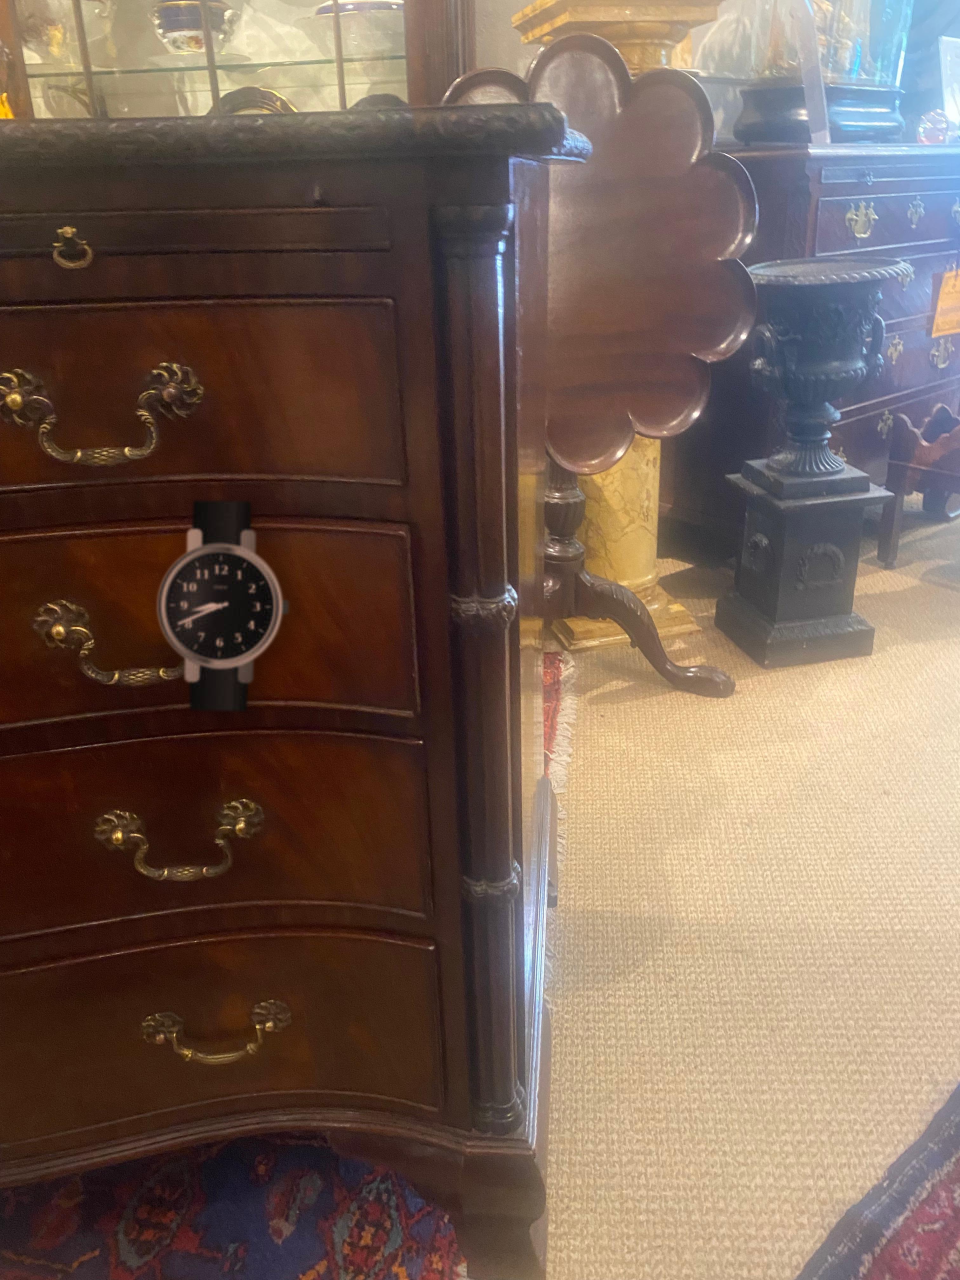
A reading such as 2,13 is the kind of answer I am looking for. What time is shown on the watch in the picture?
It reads 8,41
